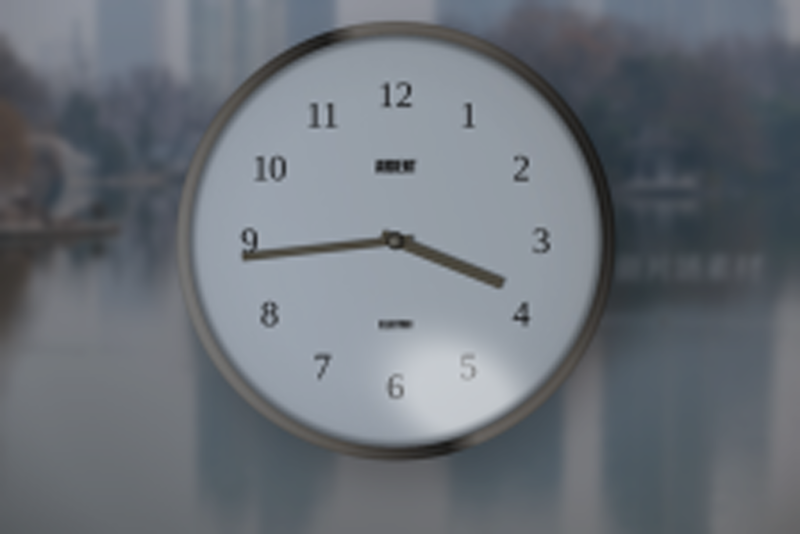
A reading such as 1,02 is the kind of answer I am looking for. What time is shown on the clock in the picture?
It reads 3,44
